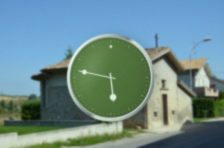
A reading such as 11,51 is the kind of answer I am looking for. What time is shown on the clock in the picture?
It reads 5,47
